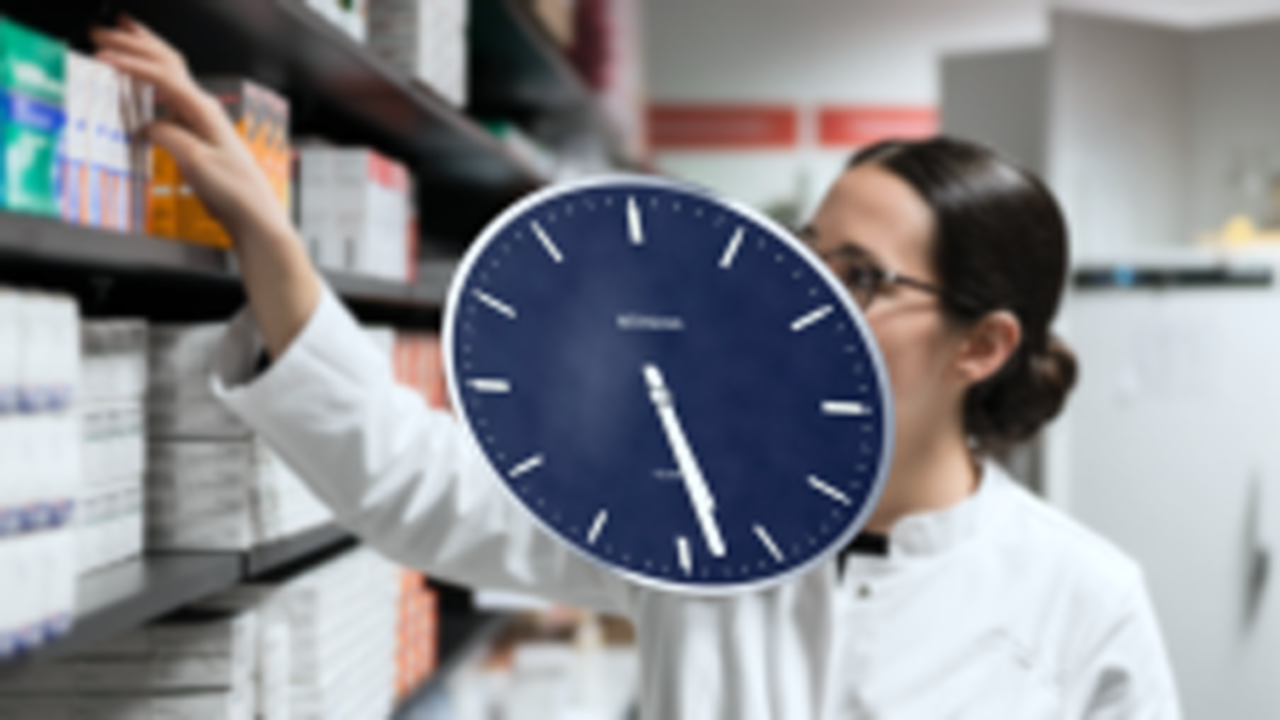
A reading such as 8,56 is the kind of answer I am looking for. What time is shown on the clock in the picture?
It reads 5,28
